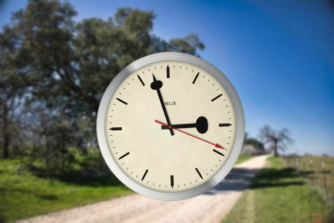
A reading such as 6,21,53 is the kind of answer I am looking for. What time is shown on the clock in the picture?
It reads 2,57,19
